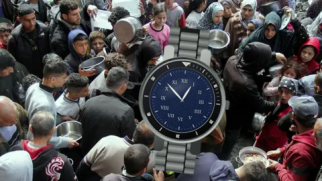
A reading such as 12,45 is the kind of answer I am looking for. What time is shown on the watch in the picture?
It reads 12,52
